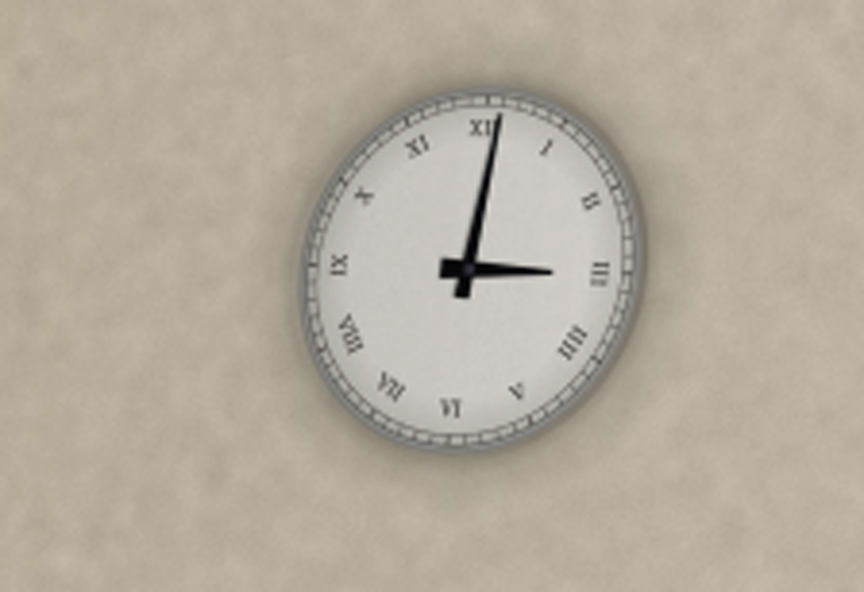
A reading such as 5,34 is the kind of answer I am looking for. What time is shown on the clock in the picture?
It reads 3,01
